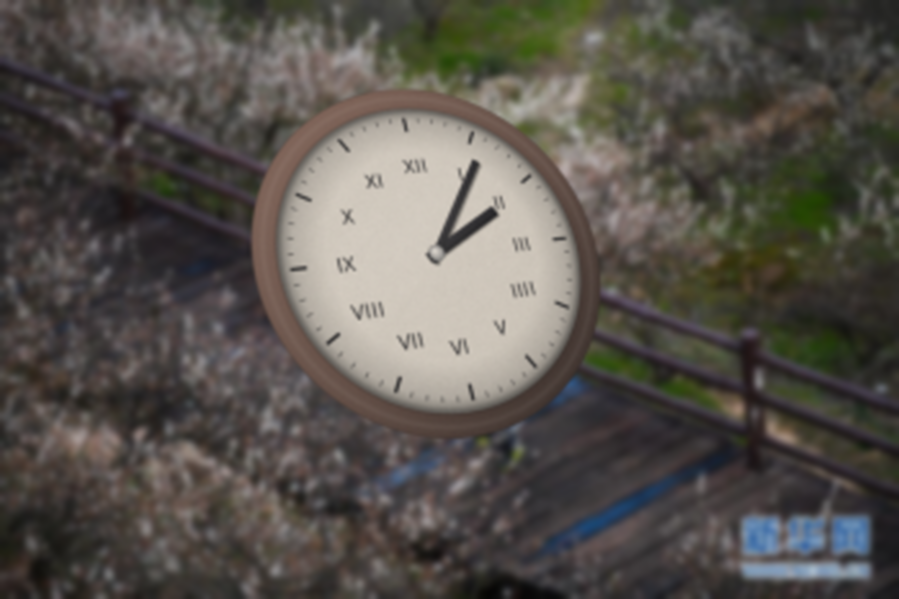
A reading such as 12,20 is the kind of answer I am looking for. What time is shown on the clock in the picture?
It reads 2,06
